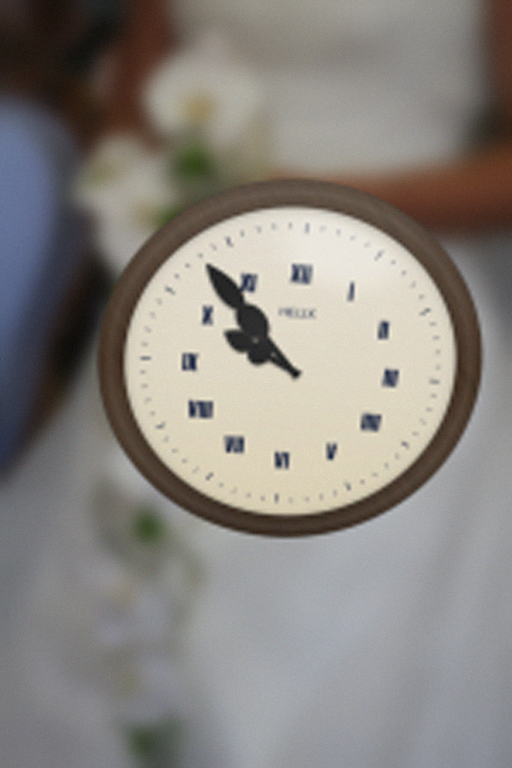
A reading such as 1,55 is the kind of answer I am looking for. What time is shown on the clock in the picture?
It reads 9,53
